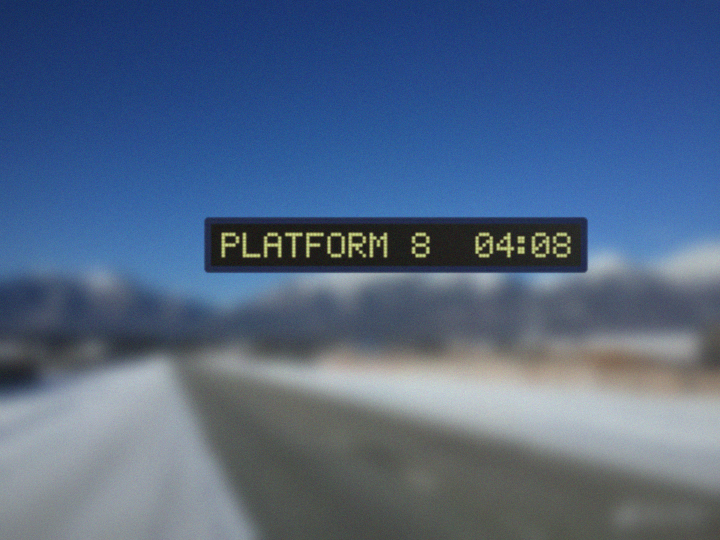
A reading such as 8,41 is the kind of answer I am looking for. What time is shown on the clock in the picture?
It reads 4,08
